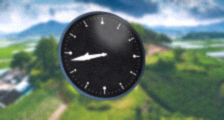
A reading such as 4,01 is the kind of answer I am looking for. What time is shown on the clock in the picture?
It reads 8,43
